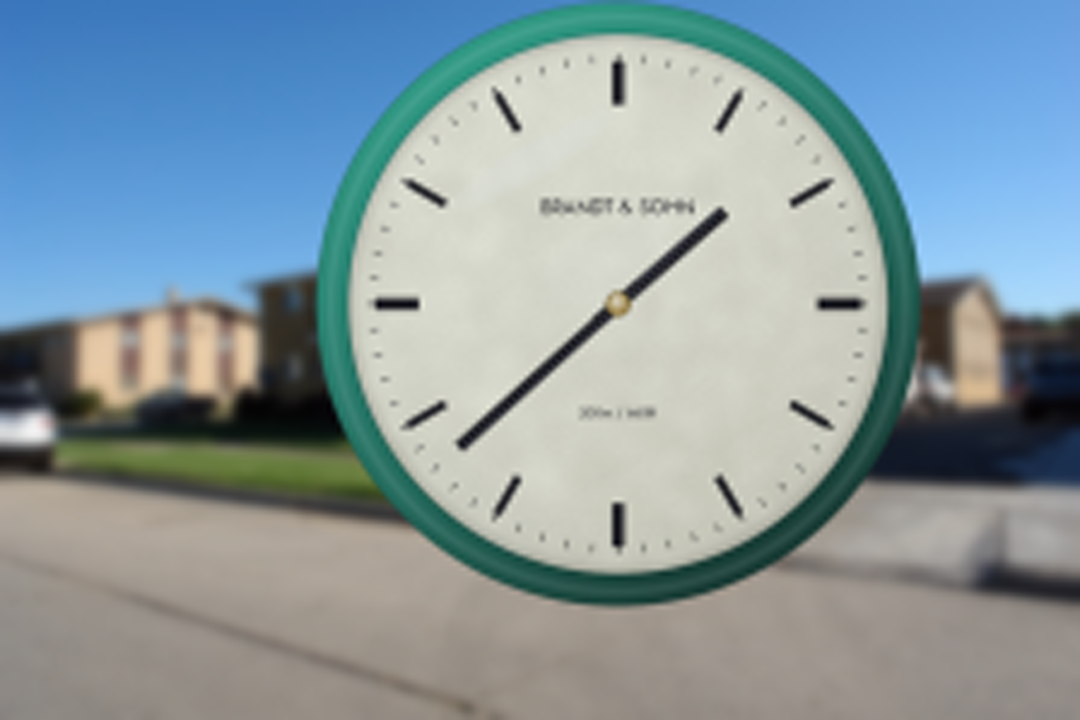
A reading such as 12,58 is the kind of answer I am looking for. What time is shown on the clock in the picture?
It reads 1,38
